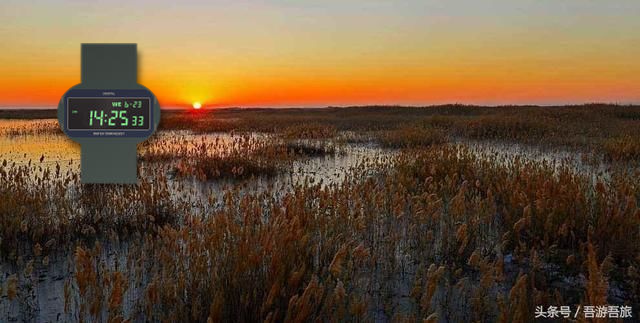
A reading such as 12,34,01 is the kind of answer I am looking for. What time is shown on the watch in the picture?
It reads 14,25,33
